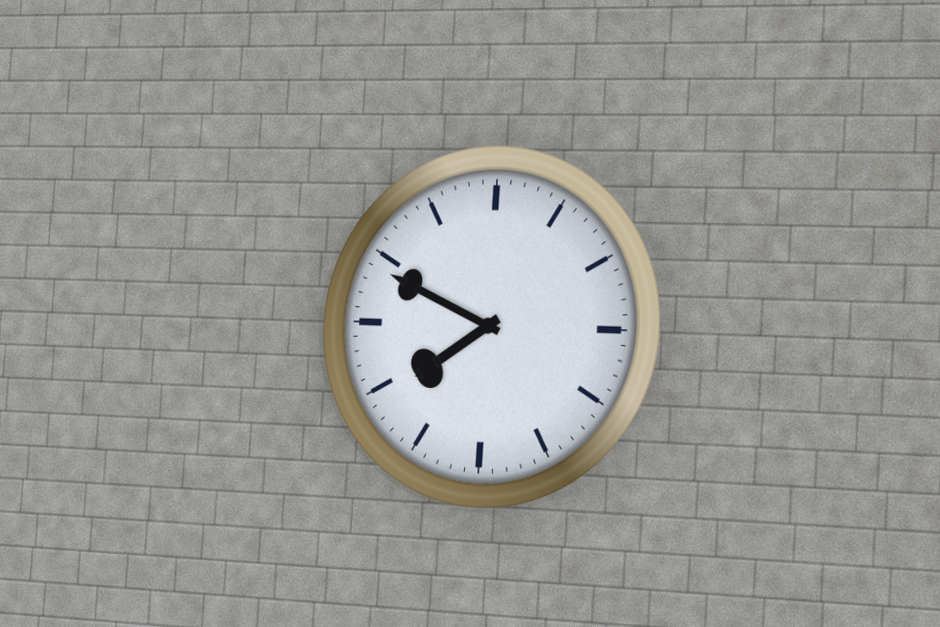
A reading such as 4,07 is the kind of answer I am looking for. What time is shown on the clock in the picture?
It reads 7,49
